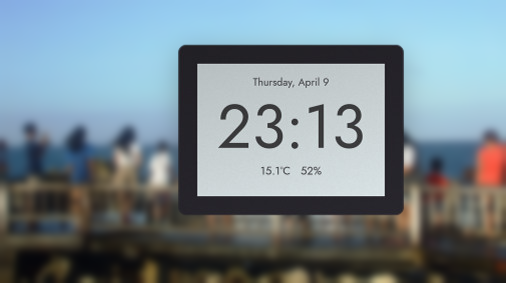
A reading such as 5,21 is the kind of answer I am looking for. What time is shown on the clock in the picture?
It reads 23,13
